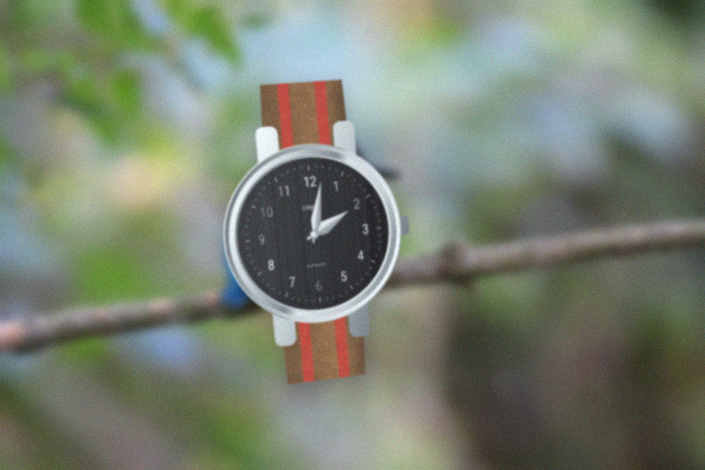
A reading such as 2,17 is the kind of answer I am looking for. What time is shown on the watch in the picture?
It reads 2,02
